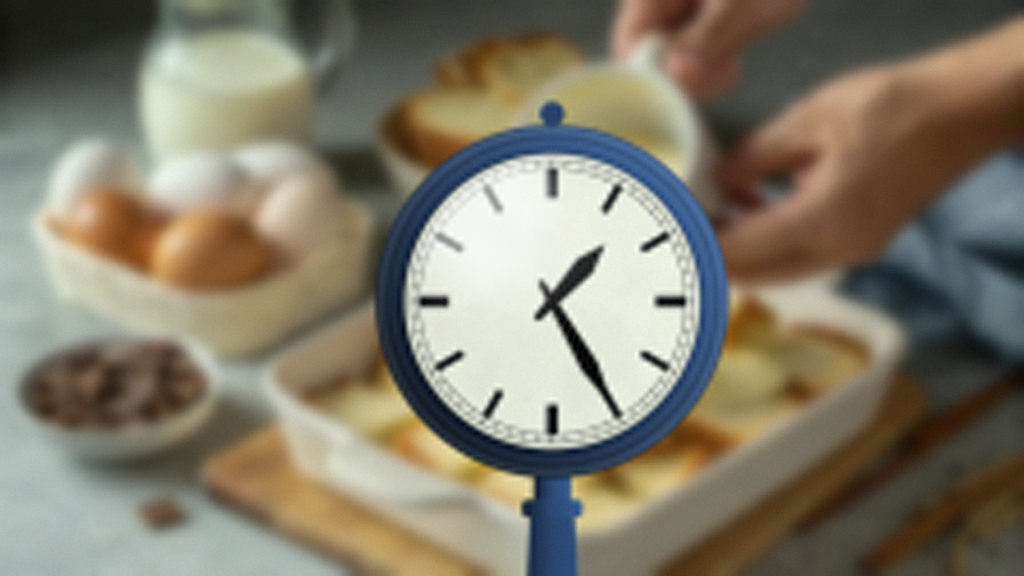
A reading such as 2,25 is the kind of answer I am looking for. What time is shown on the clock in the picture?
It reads 1,25
